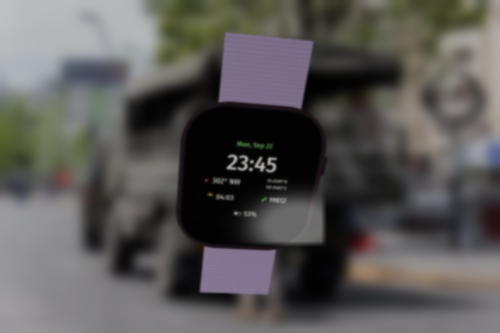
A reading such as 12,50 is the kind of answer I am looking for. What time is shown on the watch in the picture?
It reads 23,45
